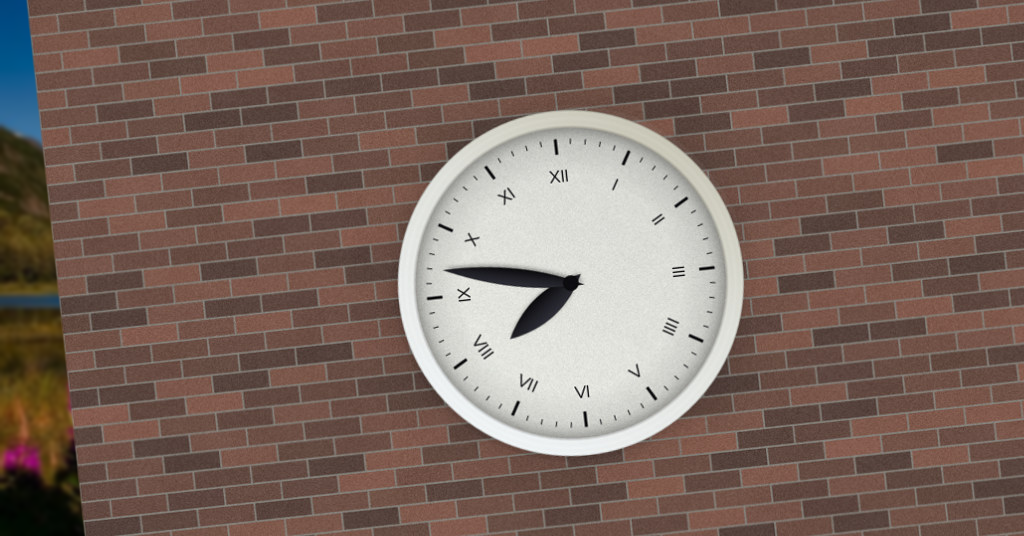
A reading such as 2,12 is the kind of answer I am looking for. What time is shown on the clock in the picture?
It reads 7,47
